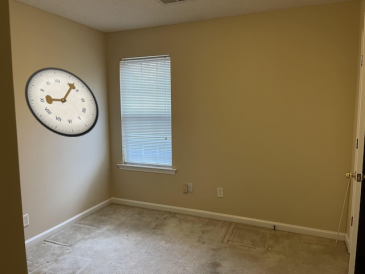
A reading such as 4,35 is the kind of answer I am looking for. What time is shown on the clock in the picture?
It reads 9,07
